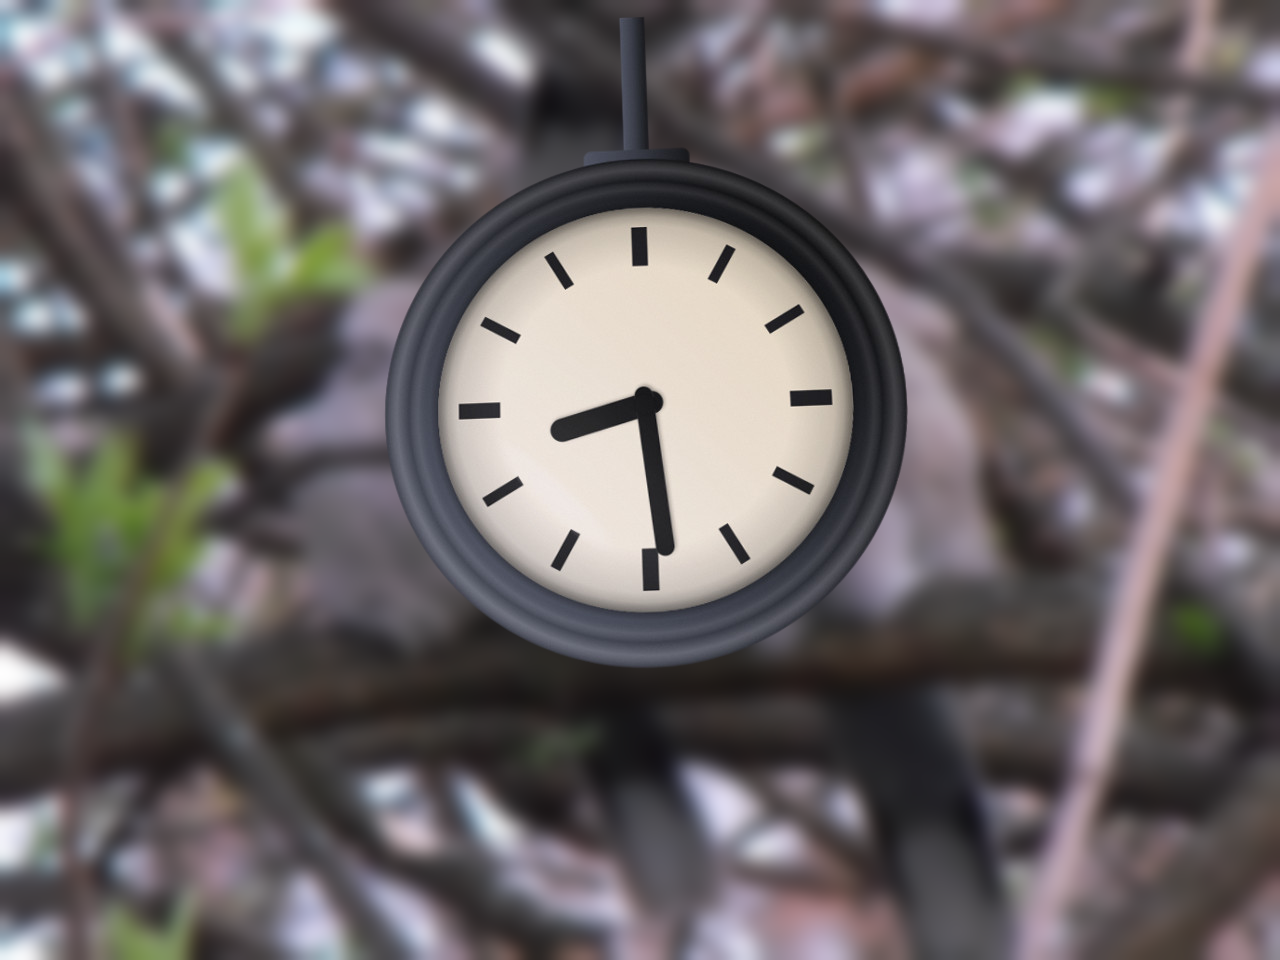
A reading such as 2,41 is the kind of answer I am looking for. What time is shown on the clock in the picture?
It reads 8,29
